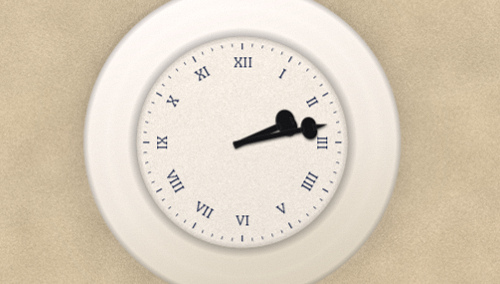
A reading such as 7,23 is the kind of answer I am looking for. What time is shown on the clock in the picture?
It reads 2,13
